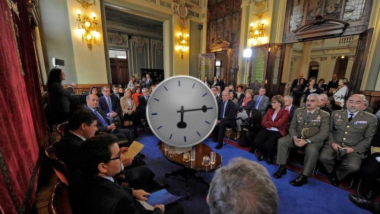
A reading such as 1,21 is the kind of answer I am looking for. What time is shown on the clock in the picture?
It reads 6,15
